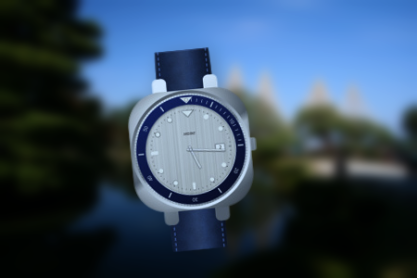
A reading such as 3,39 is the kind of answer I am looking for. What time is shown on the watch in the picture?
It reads 5,16
